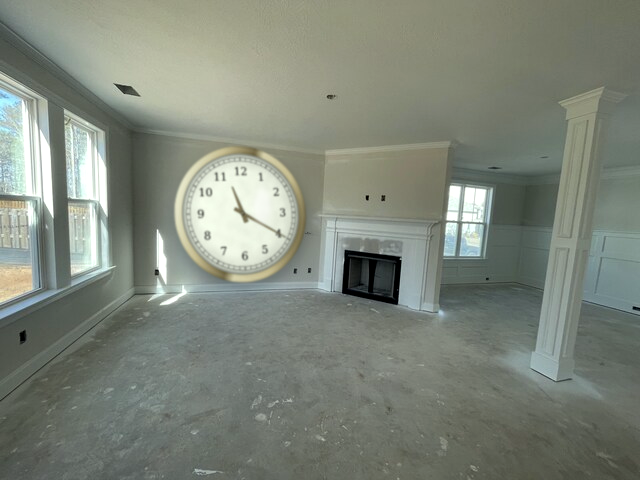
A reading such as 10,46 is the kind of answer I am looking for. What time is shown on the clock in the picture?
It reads 11,20
